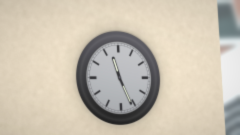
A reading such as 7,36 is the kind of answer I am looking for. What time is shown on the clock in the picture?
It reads 11,26
